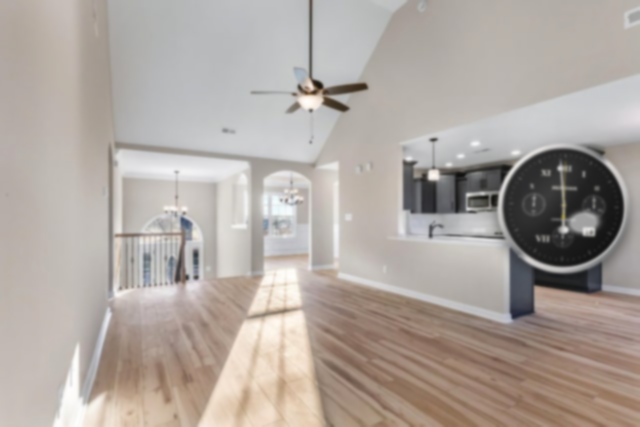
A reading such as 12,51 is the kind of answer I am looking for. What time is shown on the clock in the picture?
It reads 5,59
